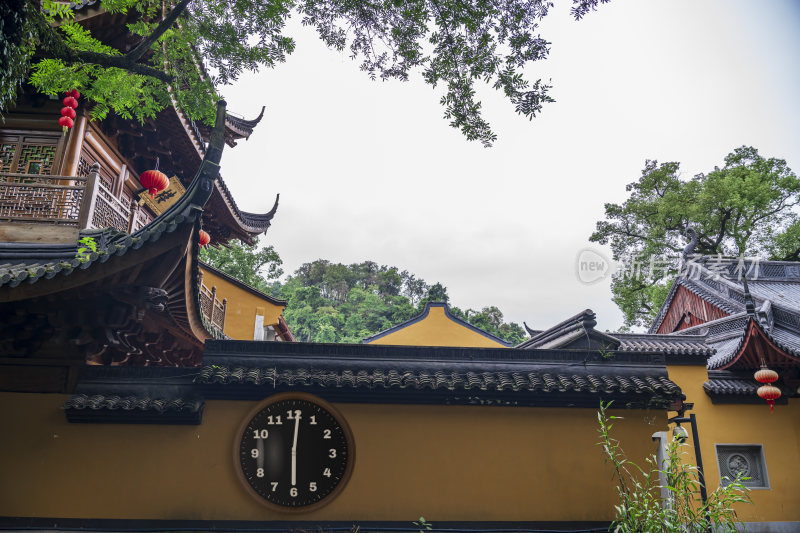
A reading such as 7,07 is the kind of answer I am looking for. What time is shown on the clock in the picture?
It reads 6,01
